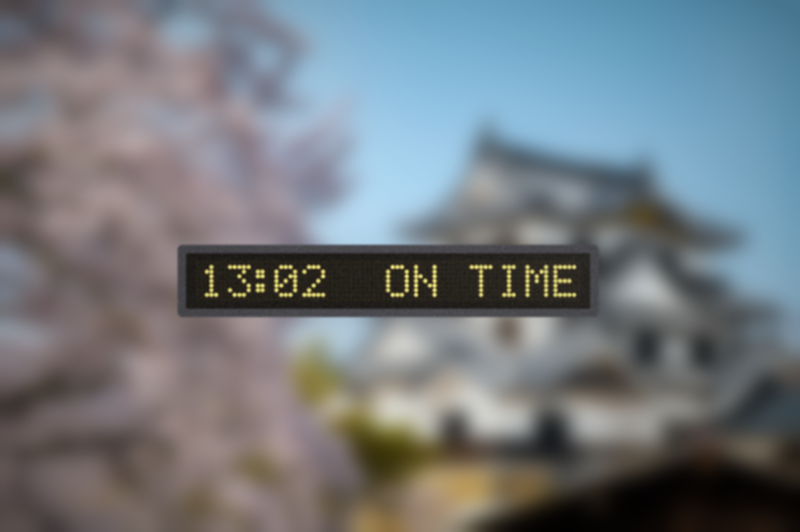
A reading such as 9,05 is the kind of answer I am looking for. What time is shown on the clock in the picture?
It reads 13,02
